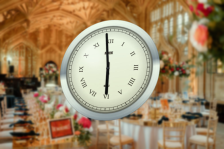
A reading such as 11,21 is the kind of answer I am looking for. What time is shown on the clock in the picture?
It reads 5,59
